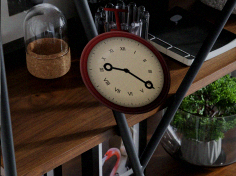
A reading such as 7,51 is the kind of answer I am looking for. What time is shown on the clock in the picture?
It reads 9,21
